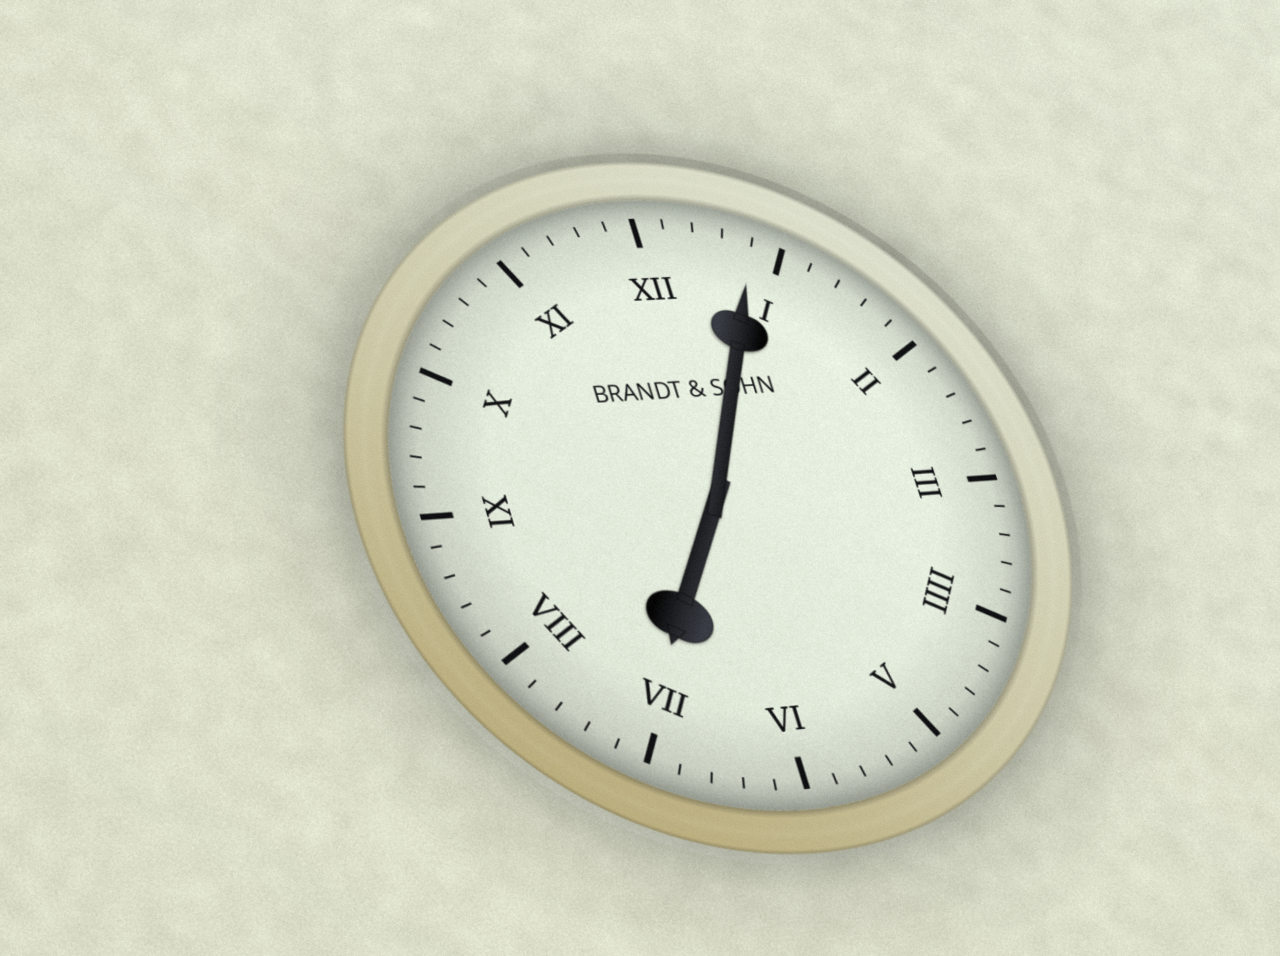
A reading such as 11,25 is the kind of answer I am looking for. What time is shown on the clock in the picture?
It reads 7,04
